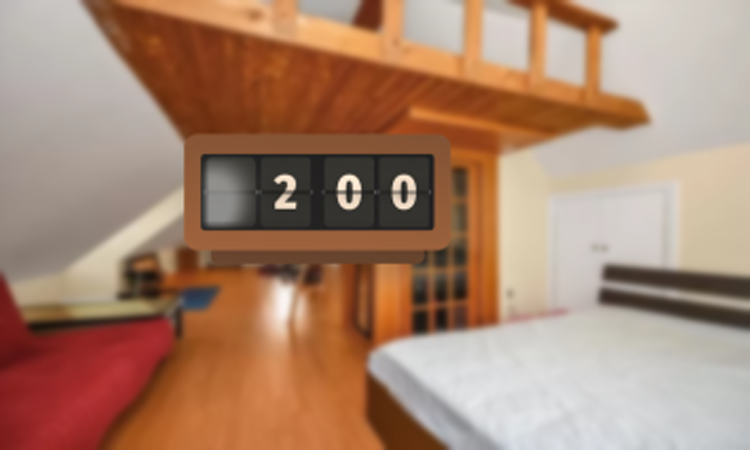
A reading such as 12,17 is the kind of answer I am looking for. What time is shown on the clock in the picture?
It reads 2,00
